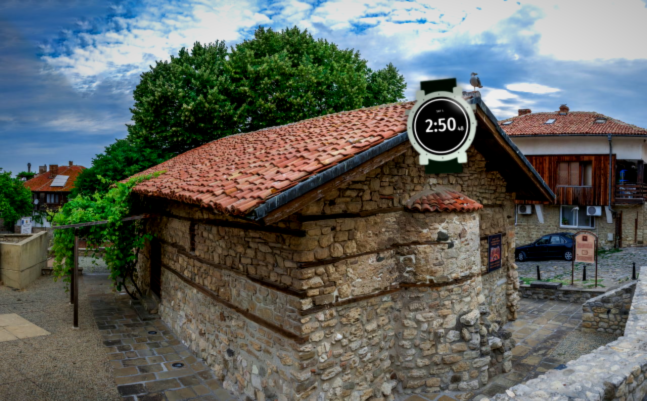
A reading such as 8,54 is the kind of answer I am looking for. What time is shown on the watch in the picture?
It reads 2,50
